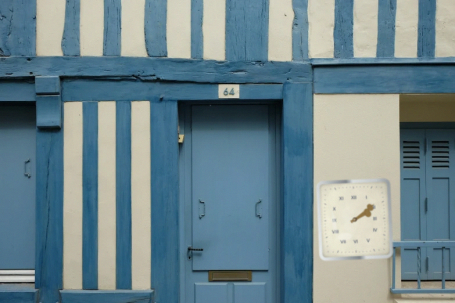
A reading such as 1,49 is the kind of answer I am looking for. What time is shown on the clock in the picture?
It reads 2,09
